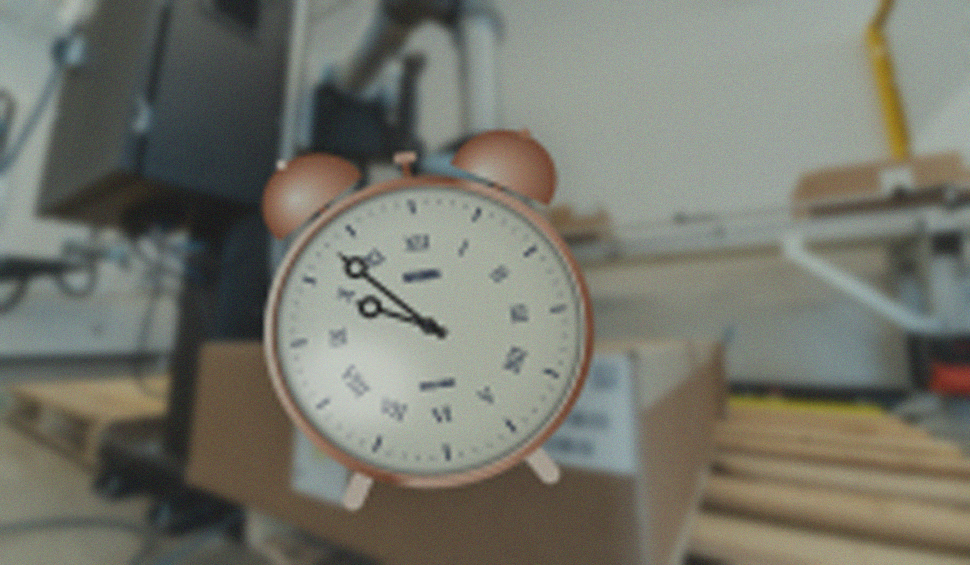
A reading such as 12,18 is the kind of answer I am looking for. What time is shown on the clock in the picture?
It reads 9,53
